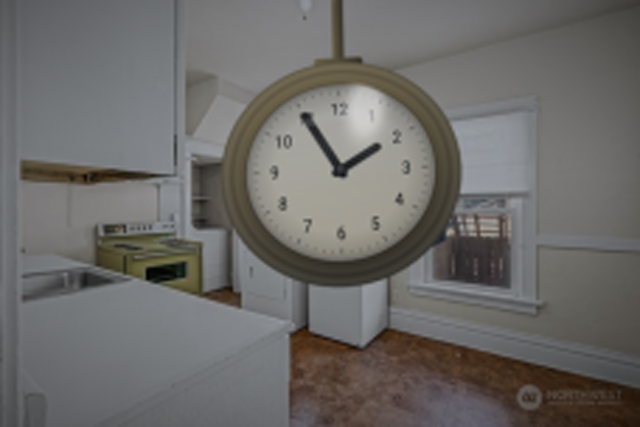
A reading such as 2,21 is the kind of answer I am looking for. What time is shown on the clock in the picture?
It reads 1,55
